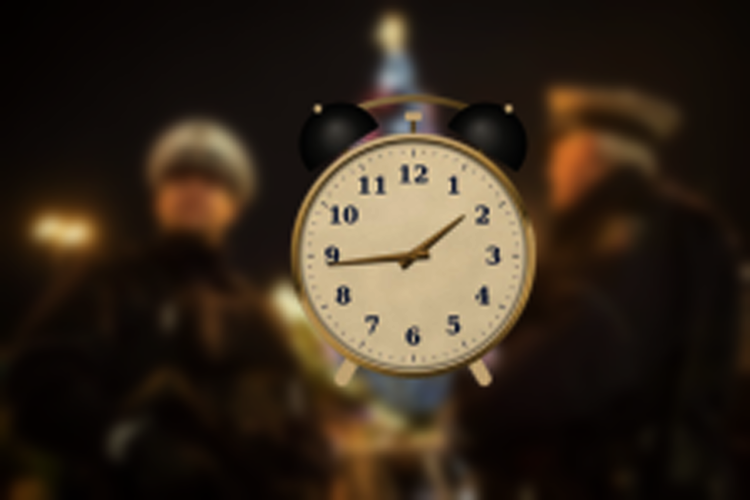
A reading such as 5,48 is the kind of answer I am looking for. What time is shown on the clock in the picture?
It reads 1,44
